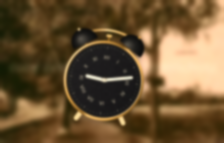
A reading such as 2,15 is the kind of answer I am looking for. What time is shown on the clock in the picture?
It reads 9,13
